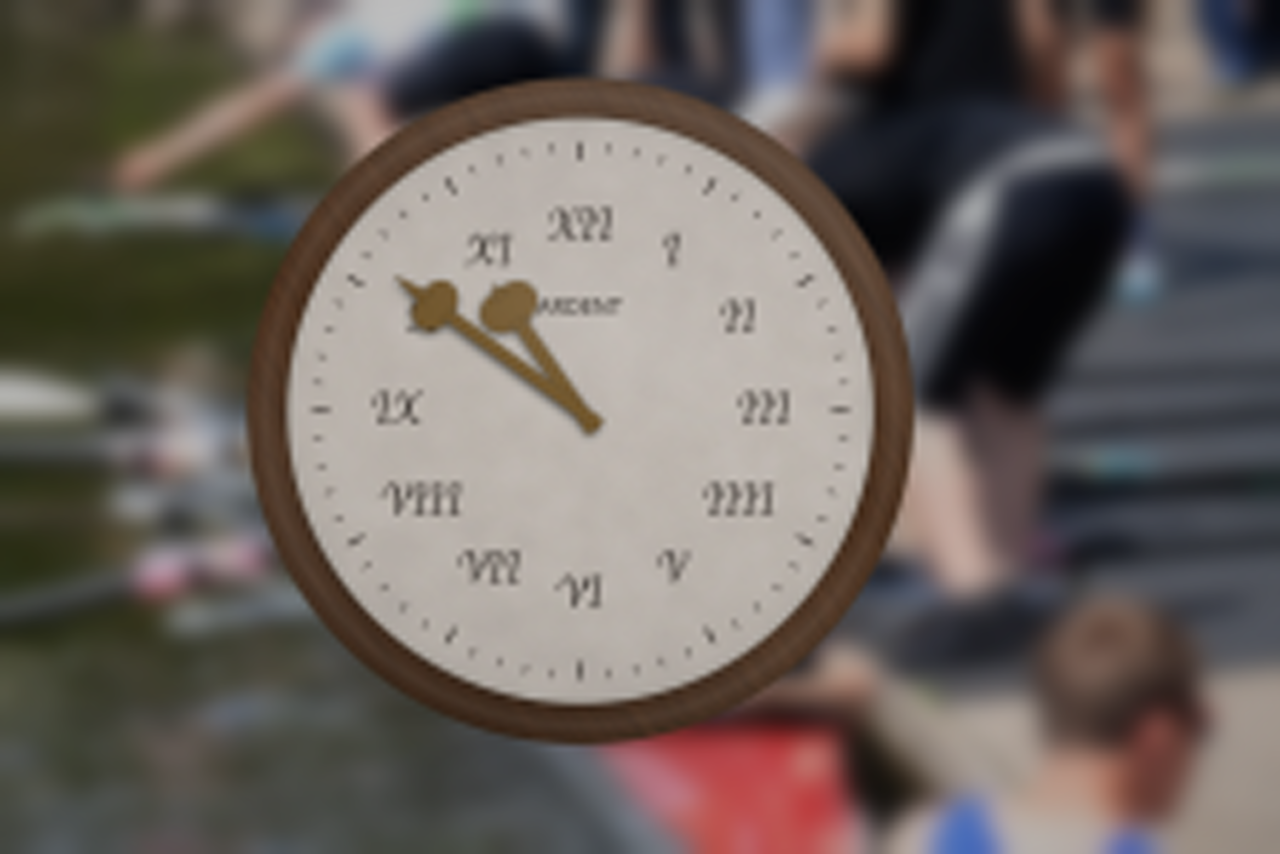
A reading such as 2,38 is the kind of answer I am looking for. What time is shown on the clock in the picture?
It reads 10,51
